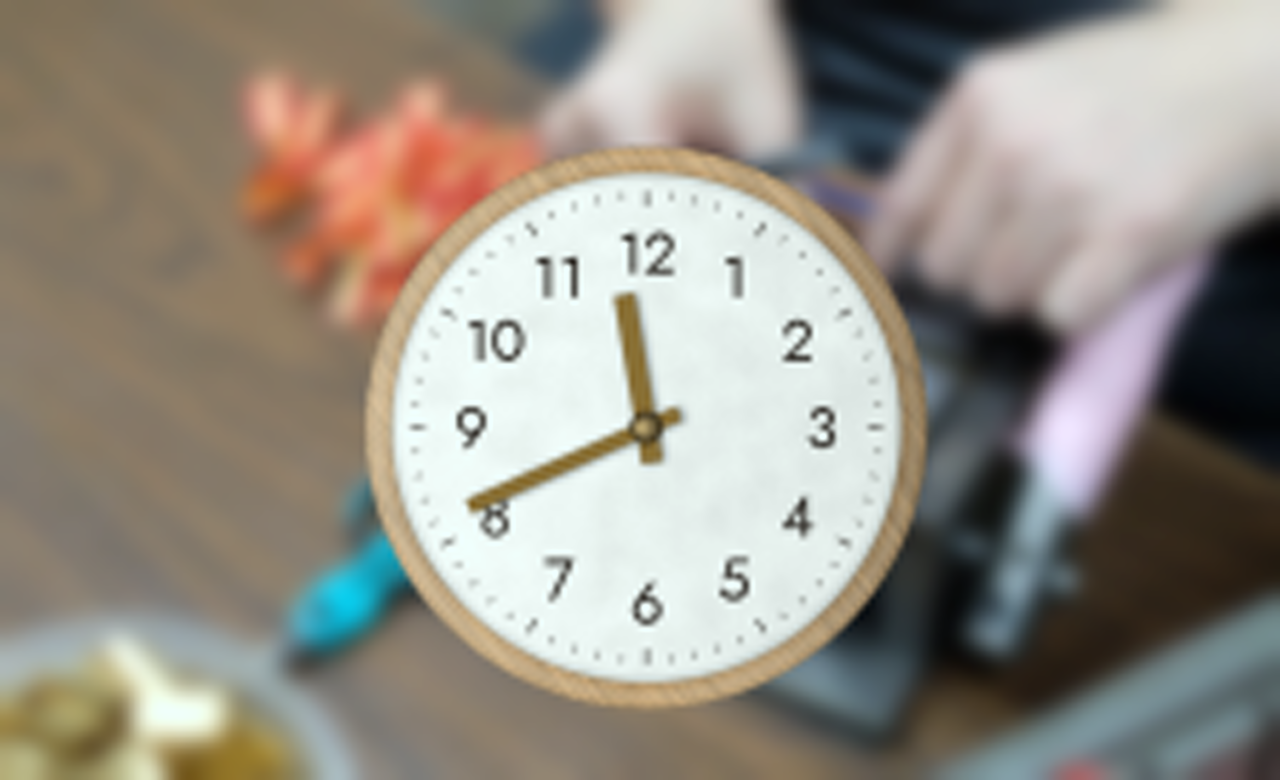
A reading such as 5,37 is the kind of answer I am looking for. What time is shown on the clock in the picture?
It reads 11,41
